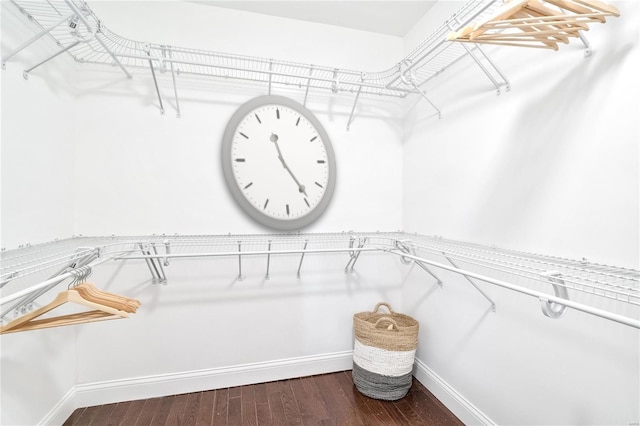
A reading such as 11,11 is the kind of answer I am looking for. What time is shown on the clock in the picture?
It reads 11,24
